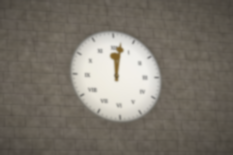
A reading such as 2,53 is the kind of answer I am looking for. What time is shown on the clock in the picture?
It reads 12,02
